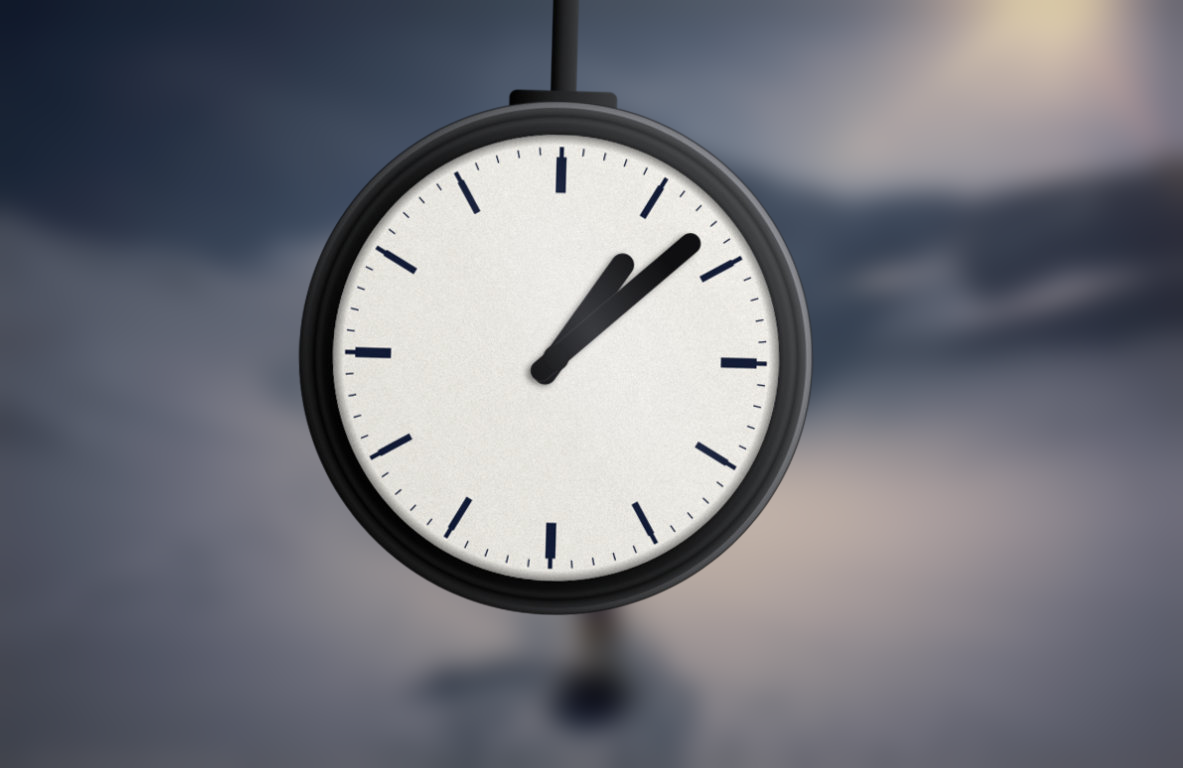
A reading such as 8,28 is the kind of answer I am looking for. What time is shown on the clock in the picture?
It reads 1,08
